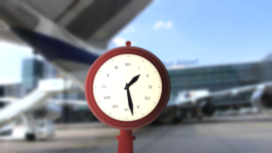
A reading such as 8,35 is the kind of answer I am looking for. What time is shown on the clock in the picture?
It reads 1,28
